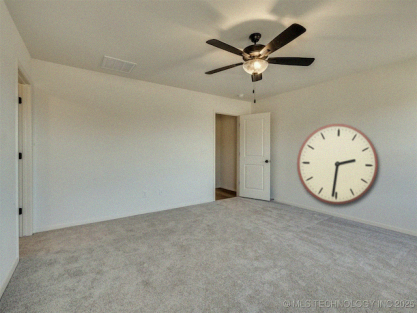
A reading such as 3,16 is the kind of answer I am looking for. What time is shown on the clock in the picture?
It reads 2,31
